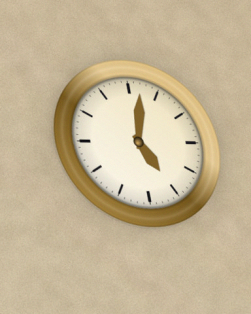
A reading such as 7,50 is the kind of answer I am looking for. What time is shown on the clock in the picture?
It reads 5,02
